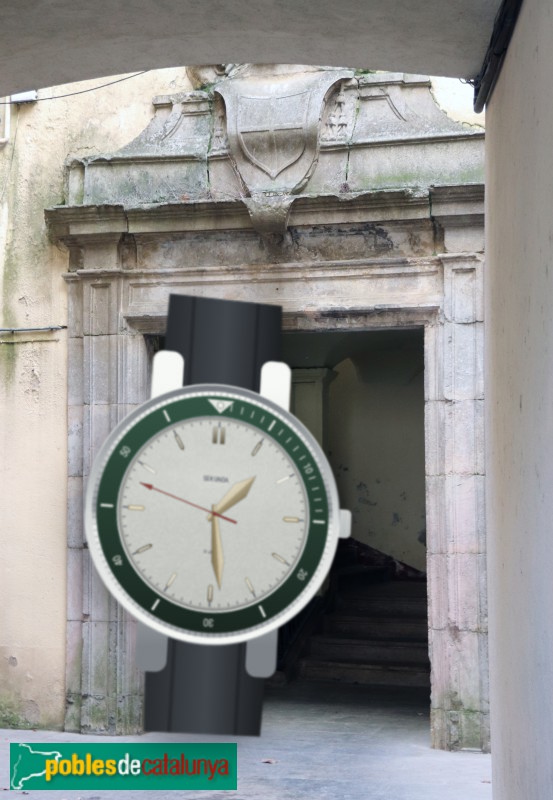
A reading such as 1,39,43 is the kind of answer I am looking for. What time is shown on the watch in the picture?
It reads 1,28,48
